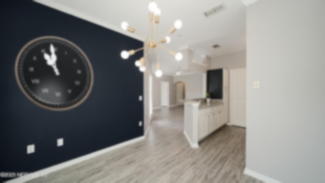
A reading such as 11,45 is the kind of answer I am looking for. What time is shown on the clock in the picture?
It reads 10,59
